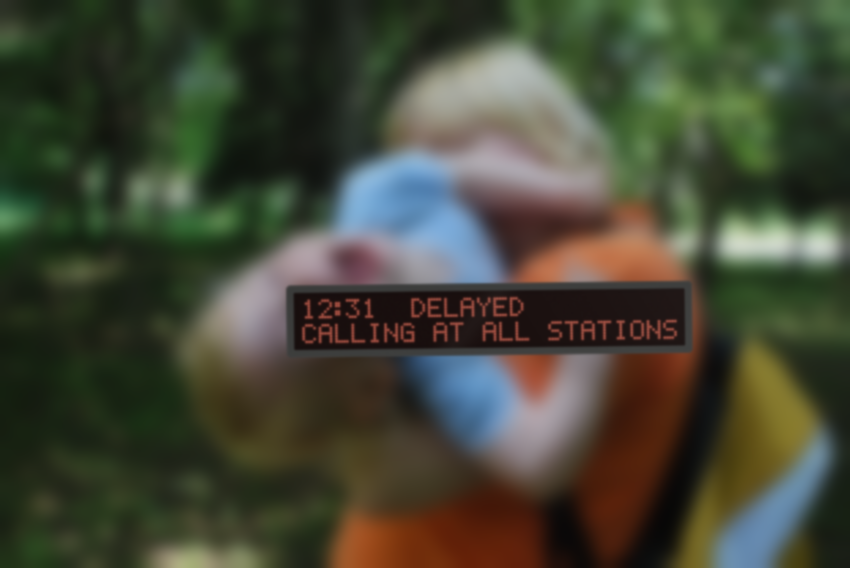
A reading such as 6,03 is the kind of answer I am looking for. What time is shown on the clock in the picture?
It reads 12,31
